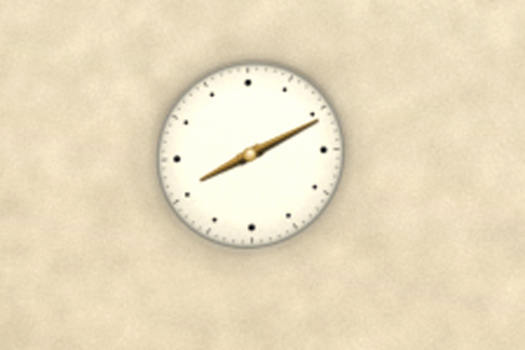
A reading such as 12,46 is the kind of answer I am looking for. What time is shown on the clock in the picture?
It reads 8,11
